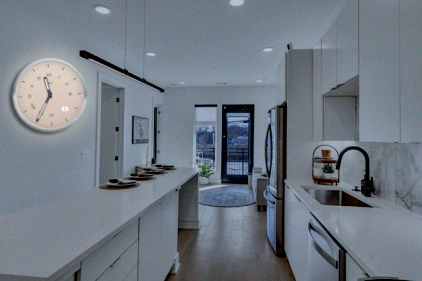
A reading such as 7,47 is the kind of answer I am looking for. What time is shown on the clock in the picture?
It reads 11,35
